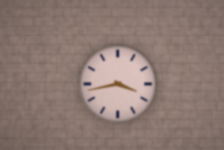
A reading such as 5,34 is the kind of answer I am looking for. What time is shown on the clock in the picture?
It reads 3,43
